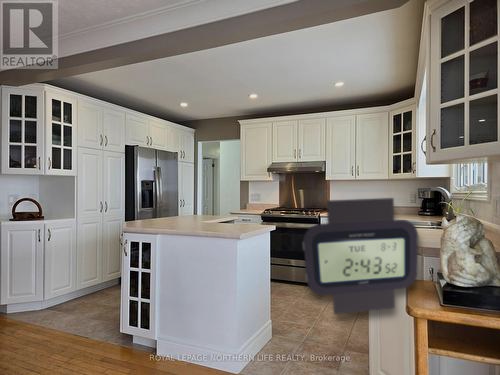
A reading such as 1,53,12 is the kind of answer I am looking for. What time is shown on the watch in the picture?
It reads 2,43,52
